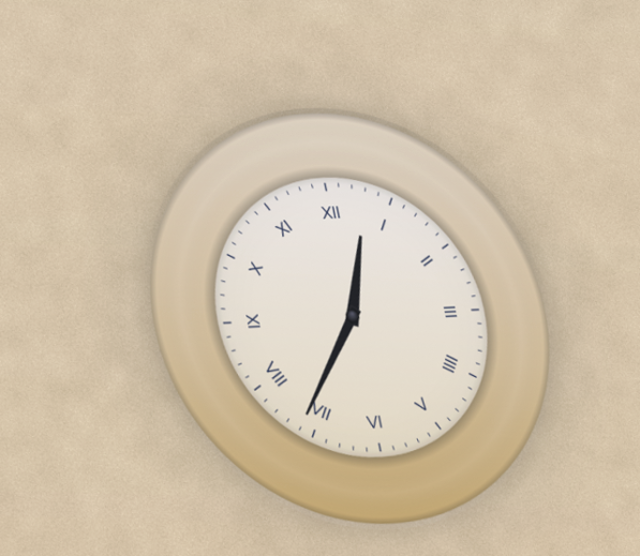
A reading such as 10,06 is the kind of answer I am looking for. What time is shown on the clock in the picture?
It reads 12,36
